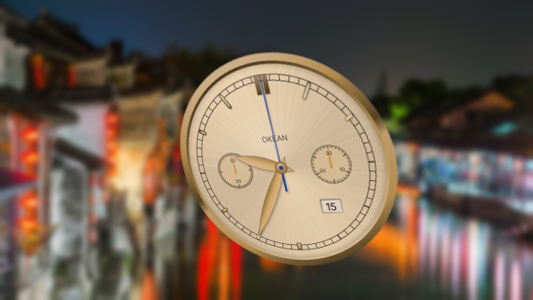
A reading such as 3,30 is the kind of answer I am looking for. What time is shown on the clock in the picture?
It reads 9,35
